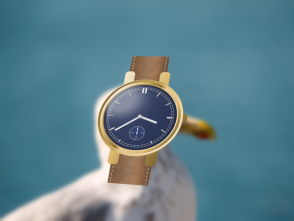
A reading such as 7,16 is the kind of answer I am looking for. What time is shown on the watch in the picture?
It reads 3,39
